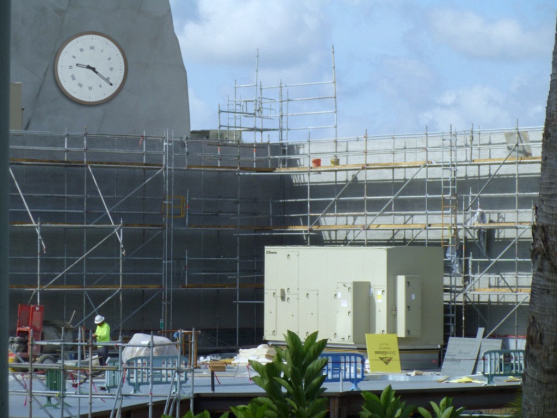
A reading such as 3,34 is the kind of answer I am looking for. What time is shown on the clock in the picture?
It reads 9,21
